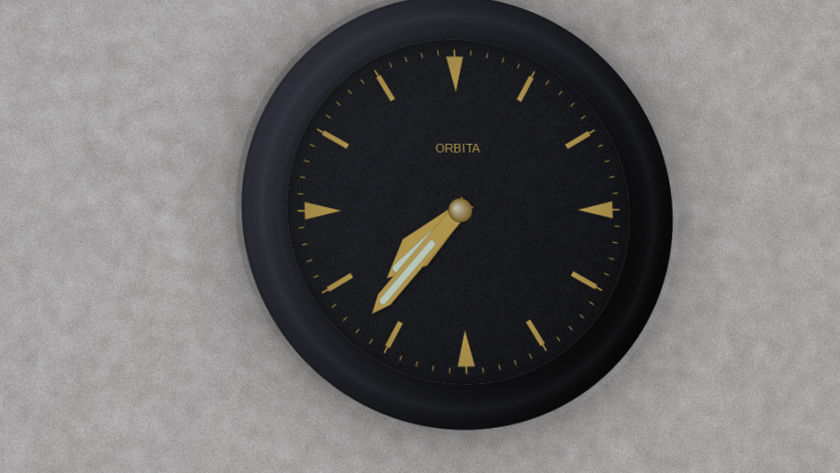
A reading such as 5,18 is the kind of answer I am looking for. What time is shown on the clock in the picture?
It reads 7,37
